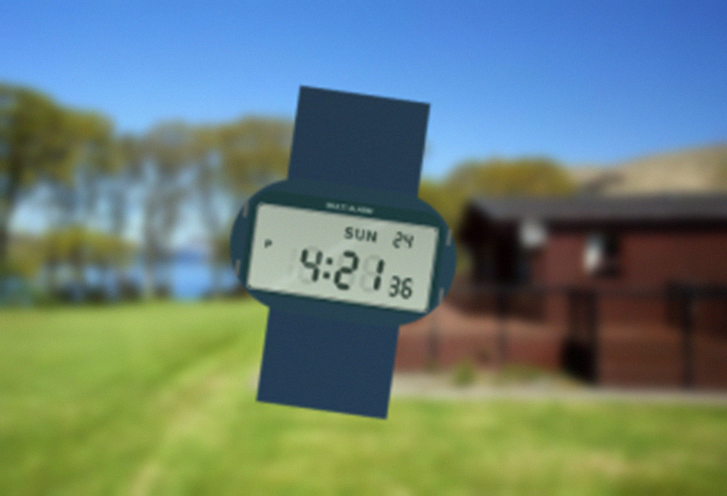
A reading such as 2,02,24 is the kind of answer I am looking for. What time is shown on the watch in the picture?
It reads 4,21,36
